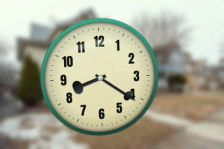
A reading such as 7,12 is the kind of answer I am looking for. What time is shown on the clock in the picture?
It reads 8,21
